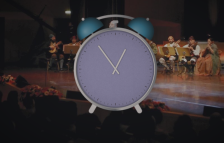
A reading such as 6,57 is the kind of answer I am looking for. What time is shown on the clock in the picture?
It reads 12,54
